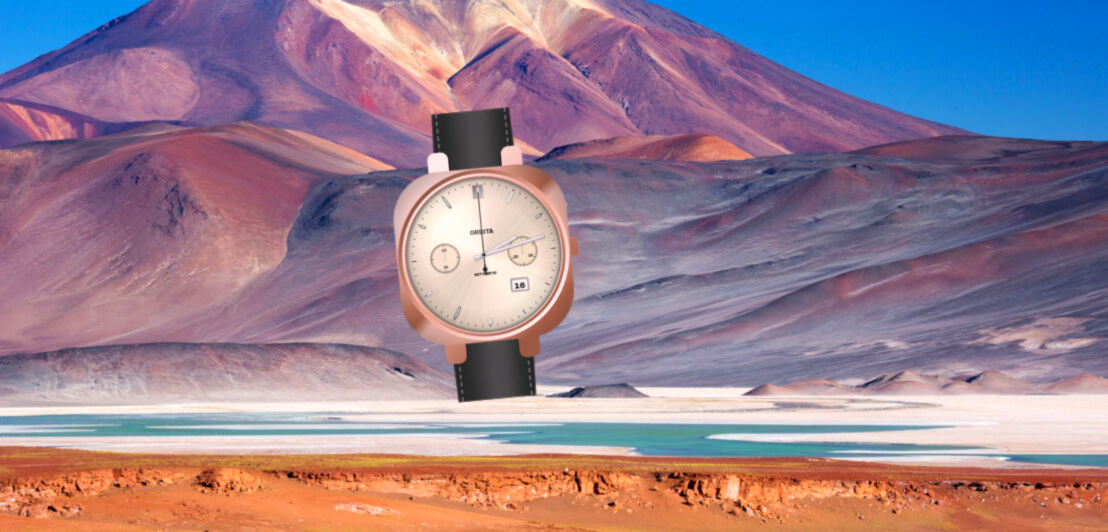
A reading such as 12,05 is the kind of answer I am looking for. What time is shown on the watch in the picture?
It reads 2,13
